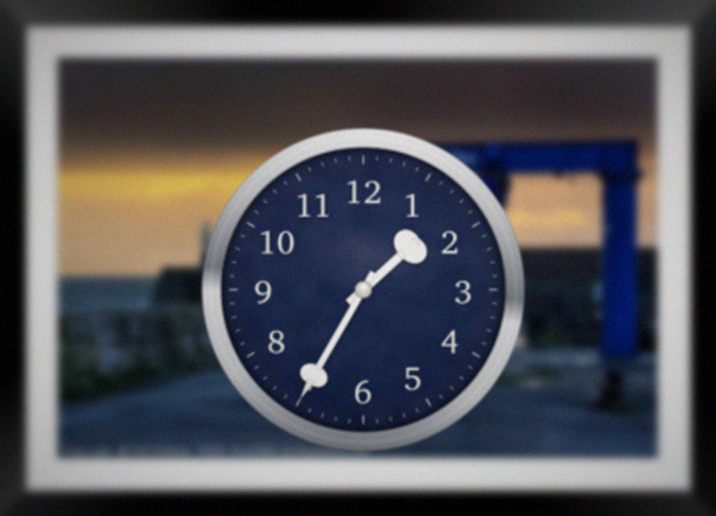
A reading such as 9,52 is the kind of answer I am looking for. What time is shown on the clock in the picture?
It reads 1,35
